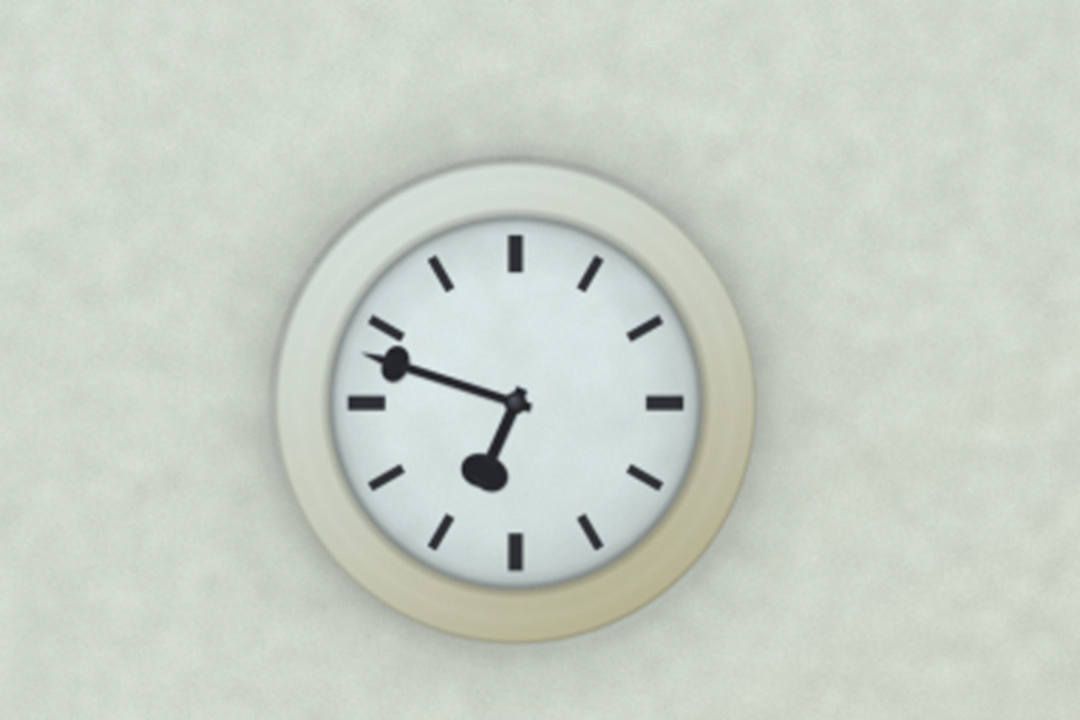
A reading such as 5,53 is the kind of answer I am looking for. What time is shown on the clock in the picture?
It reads 6,48
